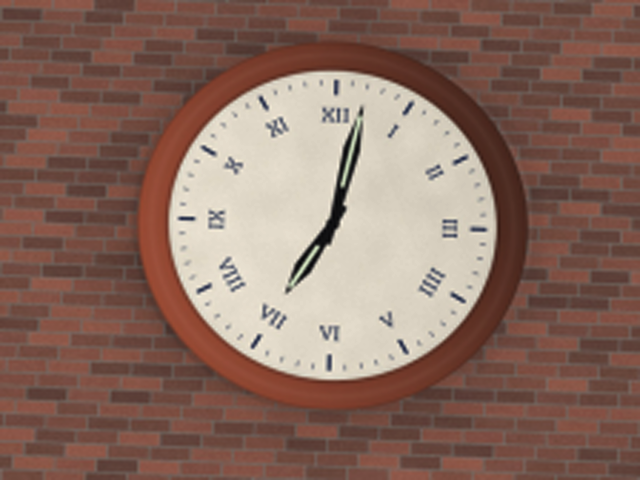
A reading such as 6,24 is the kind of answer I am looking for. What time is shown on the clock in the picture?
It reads 7,02
